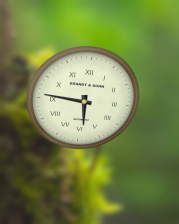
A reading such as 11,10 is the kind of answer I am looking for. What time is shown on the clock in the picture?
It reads 5,46
